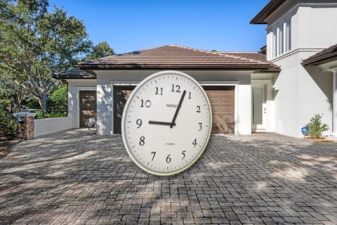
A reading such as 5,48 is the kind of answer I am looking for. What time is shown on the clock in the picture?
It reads 9,03
